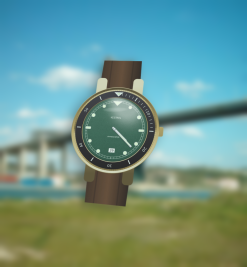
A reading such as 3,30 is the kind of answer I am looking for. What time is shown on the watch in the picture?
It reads 4,22
